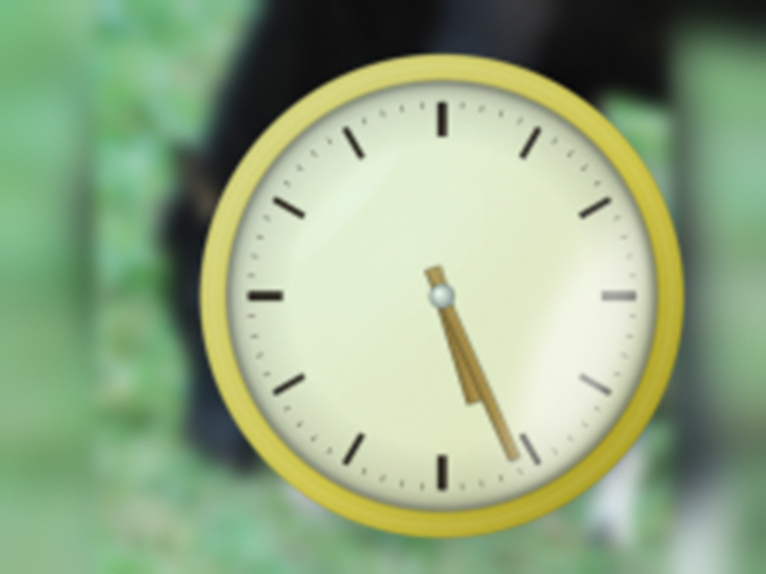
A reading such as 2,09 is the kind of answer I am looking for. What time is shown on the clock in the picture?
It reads 5,26
